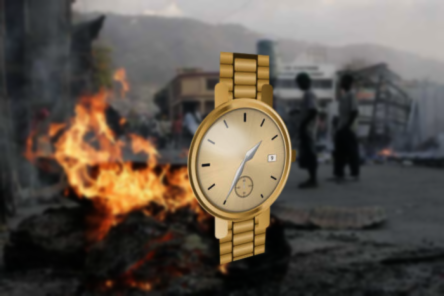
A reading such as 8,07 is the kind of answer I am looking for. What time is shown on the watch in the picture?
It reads 1,35
